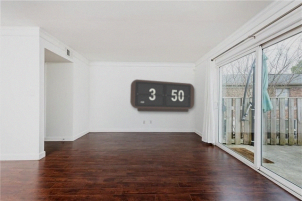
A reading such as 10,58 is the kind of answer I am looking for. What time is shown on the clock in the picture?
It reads 3,50
